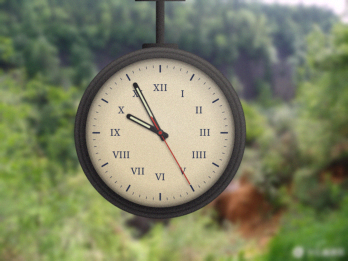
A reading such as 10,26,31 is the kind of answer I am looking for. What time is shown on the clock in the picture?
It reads 9,55,25
